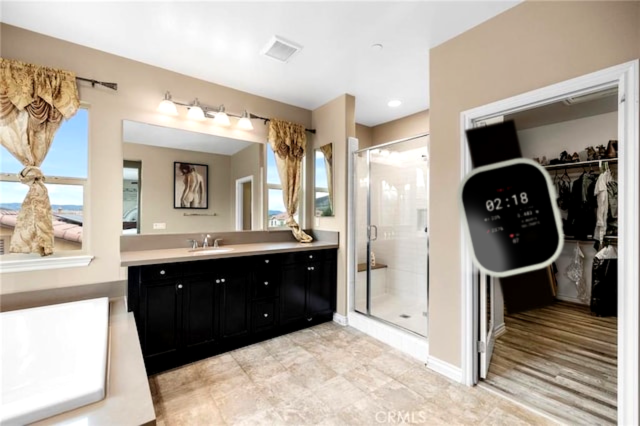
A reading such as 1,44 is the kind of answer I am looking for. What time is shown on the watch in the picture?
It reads 2,18
